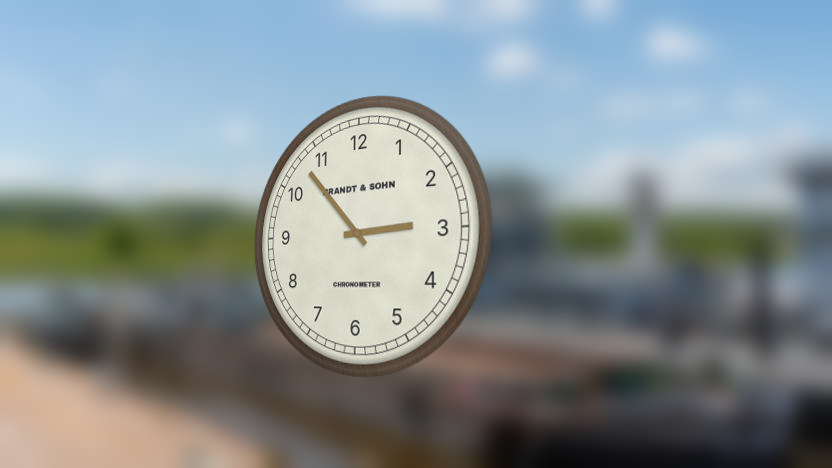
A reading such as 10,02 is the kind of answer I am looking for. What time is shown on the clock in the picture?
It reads 2,53
